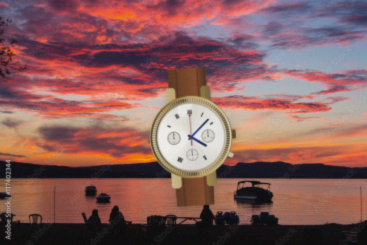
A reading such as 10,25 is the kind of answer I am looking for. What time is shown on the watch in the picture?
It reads 4,08
